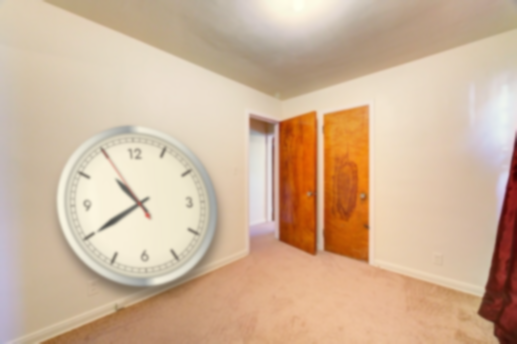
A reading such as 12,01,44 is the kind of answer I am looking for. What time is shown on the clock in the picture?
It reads 10,39,55
